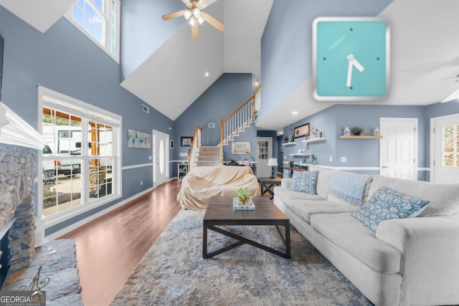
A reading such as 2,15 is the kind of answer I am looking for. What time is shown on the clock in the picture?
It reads 4,31
